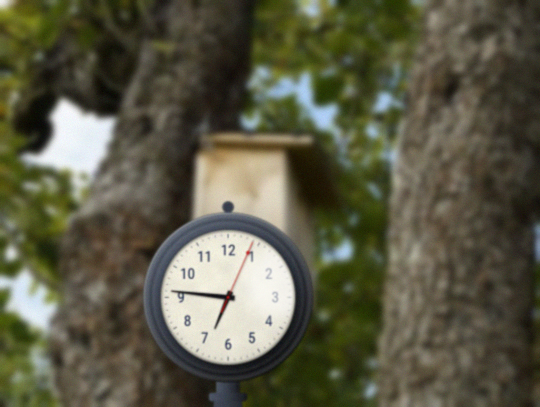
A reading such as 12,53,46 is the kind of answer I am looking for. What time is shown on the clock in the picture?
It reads 6,46,04
